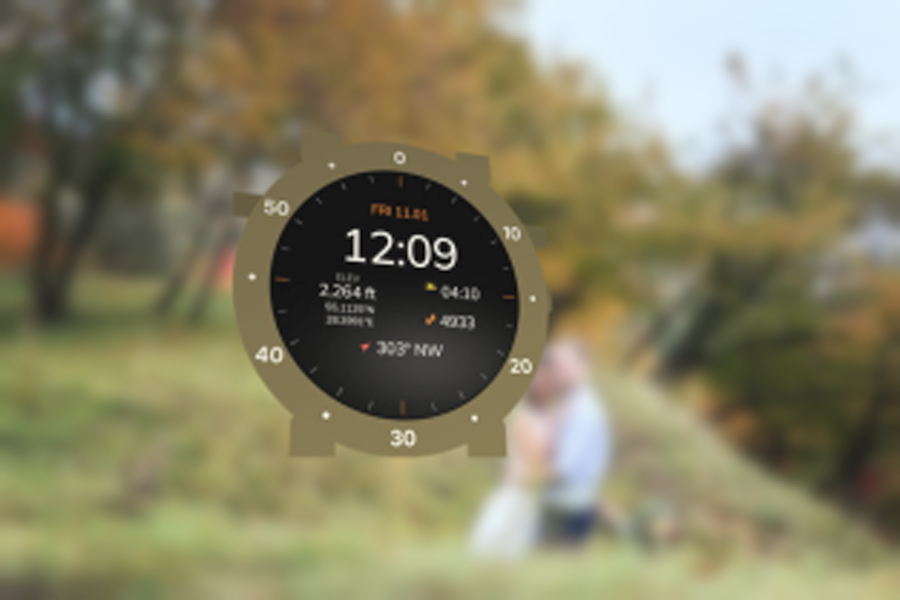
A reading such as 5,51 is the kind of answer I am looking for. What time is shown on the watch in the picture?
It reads 12,09
